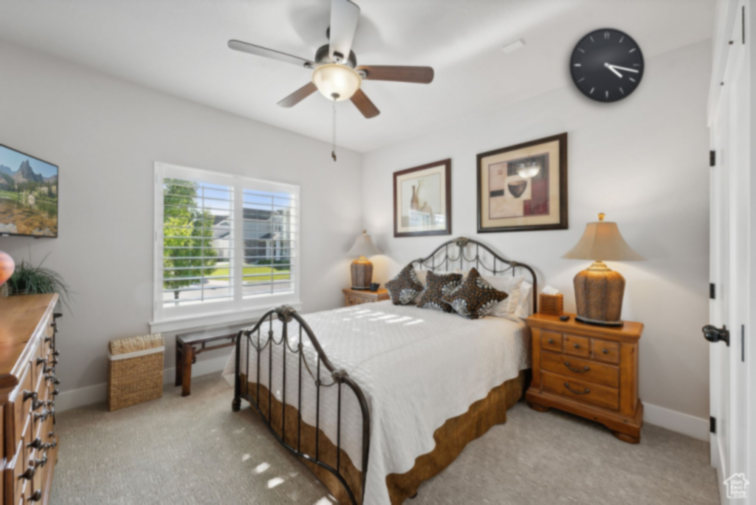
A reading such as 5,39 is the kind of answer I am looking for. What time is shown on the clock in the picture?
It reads 4,17
